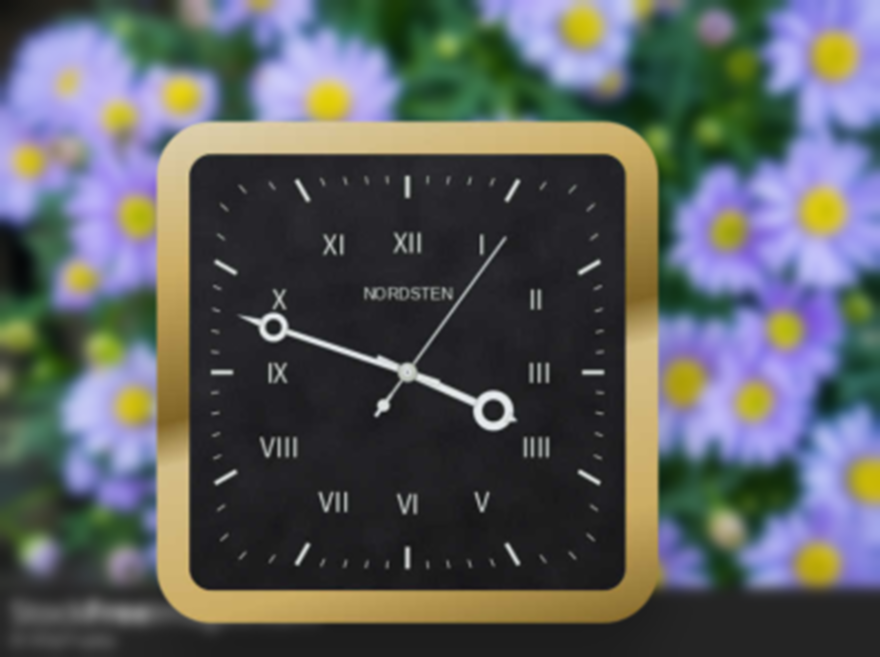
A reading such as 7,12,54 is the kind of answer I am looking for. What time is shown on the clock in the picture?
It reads 3,48,06
